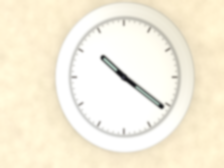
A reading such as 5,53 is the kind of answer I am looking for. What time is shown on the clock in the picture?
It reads 10,21
